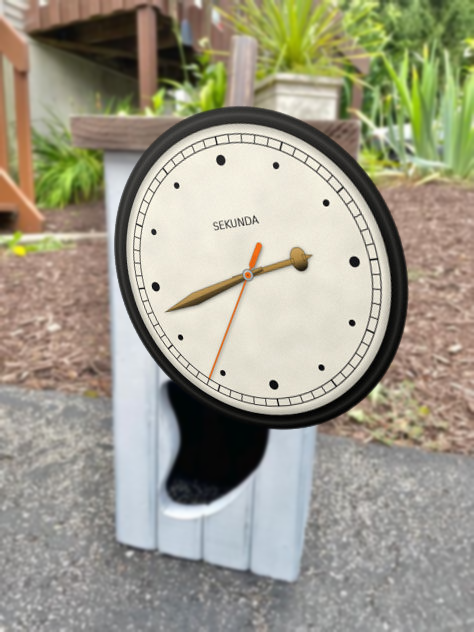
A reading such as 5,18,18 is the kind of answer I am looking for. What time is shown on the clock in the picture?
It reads 2,42,36
